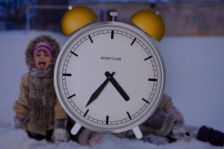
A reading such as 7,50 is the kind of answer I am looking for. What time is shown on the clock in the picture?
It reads 4,36
